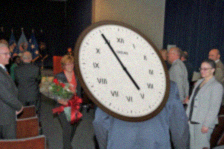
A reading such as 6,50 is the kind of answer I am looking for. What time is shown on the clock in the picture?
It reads 4,55
